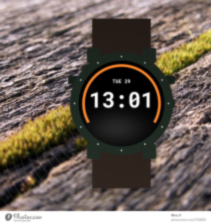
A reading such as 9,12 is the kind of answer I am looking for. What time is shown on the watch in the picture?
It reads 13,01
